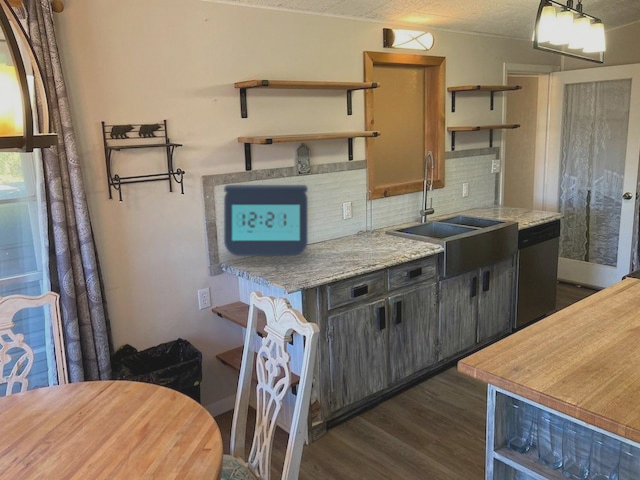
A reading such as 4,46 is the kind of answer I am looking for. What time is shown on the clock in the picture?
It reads 12,21
